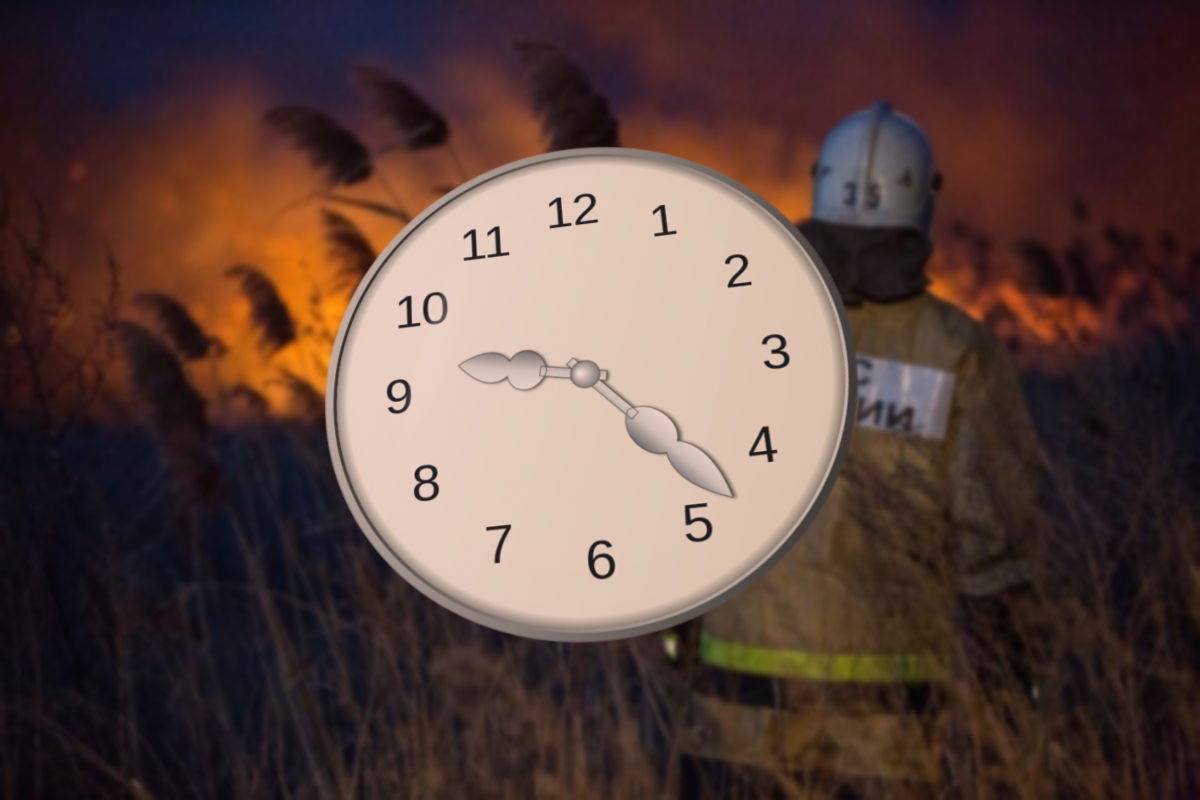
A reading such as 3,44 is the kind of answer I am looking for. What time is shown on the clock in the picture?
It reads 9,23
